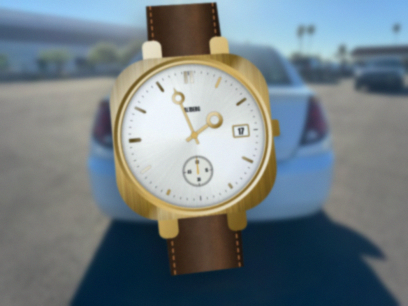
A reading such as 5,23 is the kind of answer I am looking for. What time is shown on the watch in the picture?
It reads 1,57
